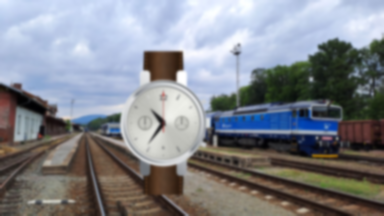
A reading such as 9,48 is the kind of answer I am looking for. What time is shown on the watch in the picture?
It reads 10,36
